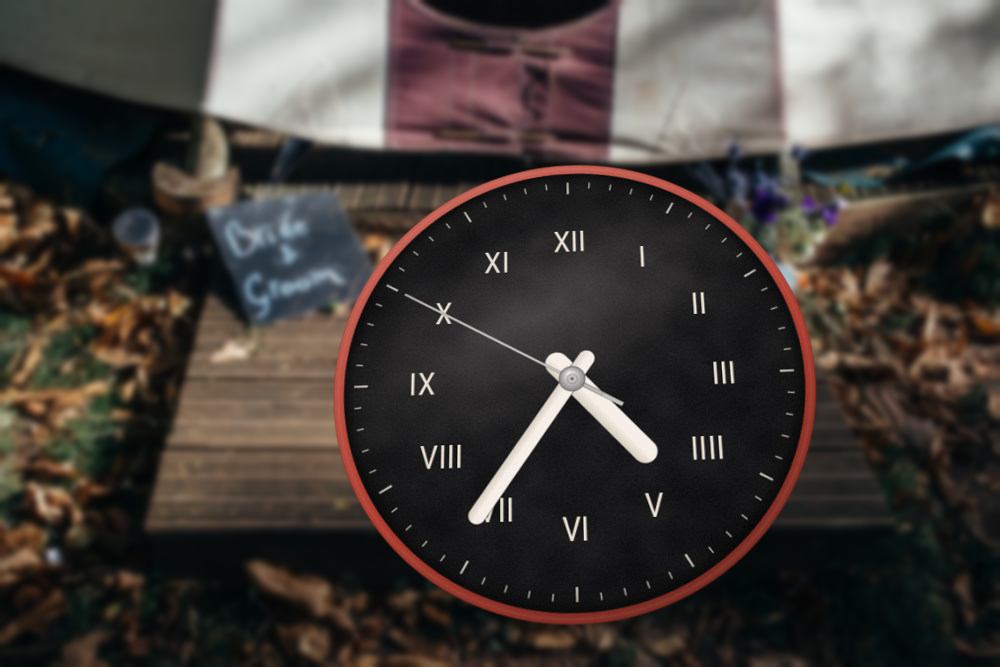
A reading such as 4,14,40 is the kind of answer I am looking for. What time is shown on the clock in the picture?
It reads 4,35,50
